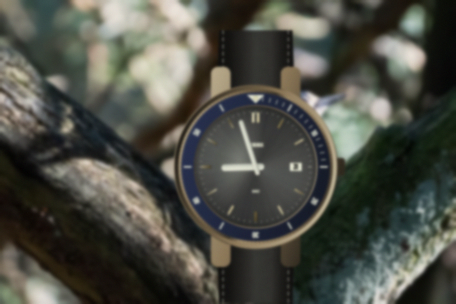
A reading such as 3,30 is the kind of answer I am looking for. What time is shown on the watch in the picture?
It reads 8,57
